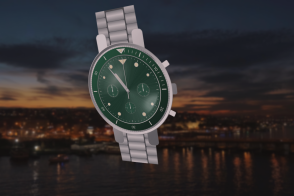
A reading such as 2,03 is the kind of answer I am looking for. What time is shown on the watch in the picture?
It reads 10,54
